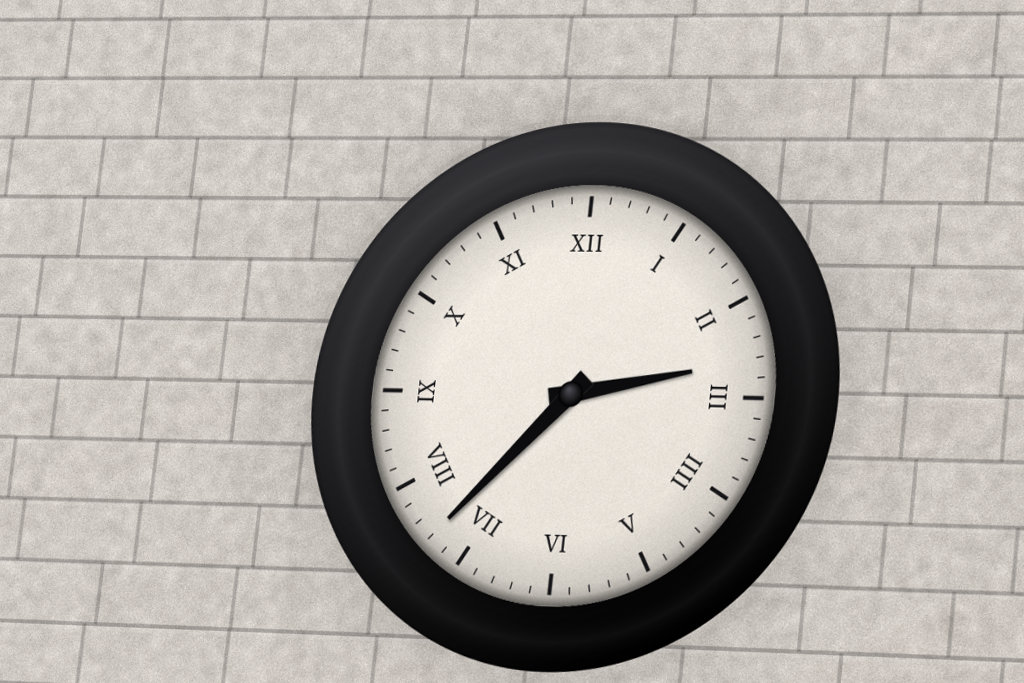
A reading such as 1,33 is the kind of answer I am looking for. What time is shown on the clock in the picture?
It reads 2,37
